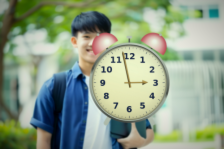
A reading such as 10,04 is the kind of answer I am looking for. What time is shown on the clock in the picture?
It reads 2,58
